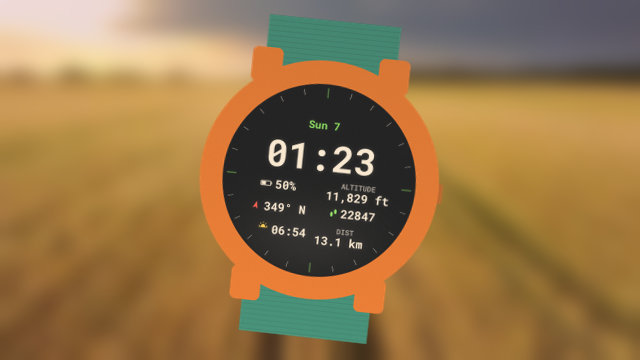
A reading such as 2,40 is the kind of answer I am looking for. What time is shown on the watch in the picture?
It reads 1,23
